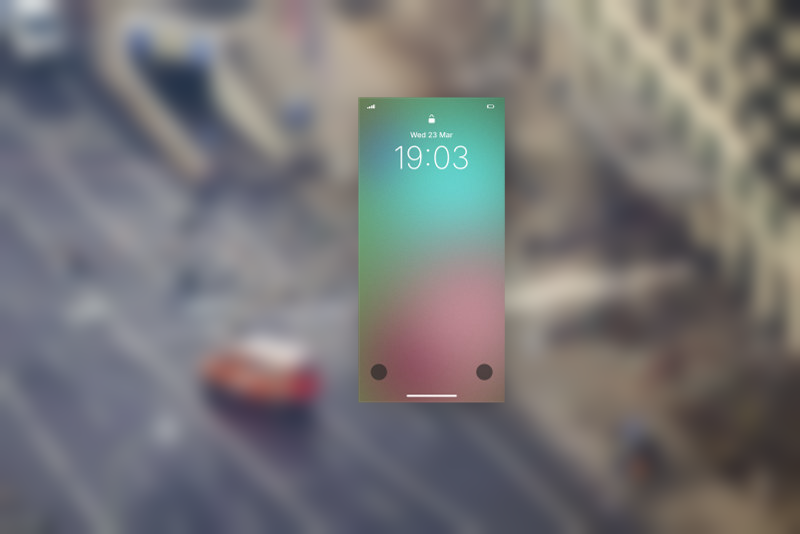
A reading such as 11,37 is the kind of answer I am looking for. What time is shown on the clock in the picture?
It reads 19,03
